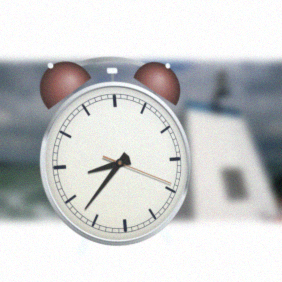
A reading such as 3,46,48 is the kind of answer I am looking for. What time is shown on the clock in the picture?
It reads 8,37,19
